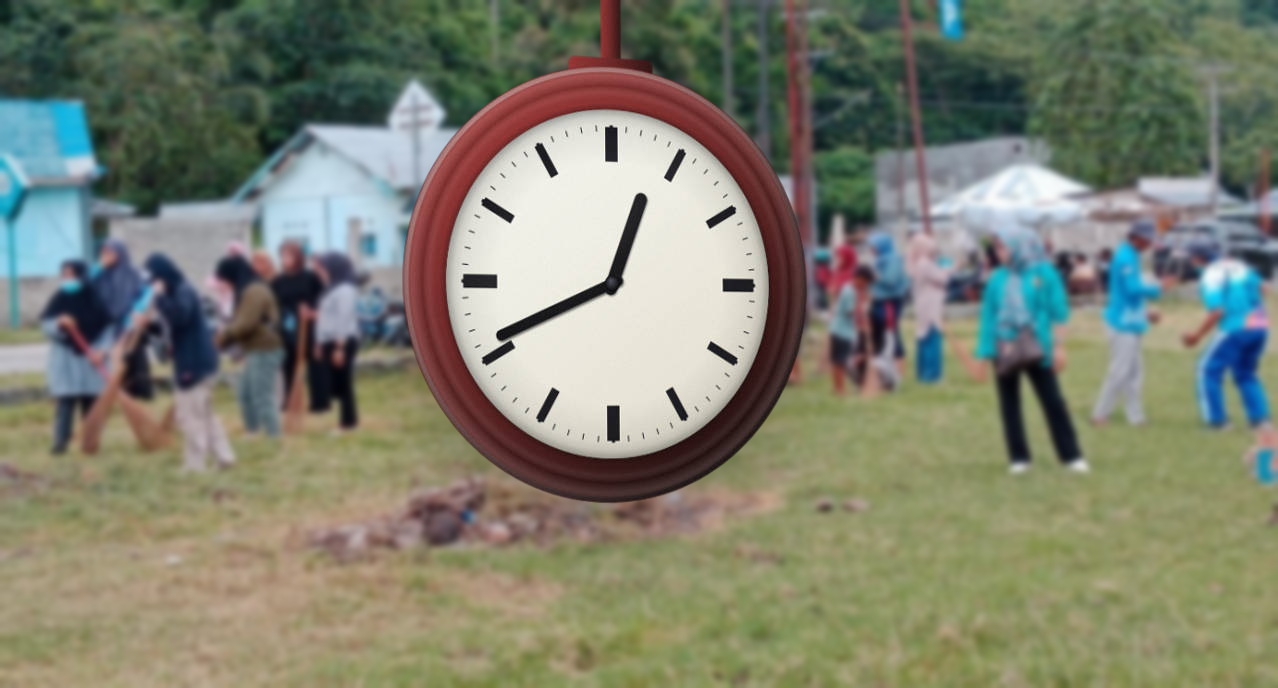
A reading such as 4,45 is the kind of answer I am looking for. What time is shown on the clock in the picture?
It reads 12,41
